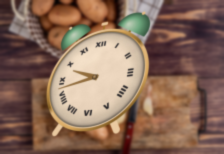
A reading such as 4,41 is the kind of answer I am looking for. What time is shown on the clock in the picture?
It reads 9,43
